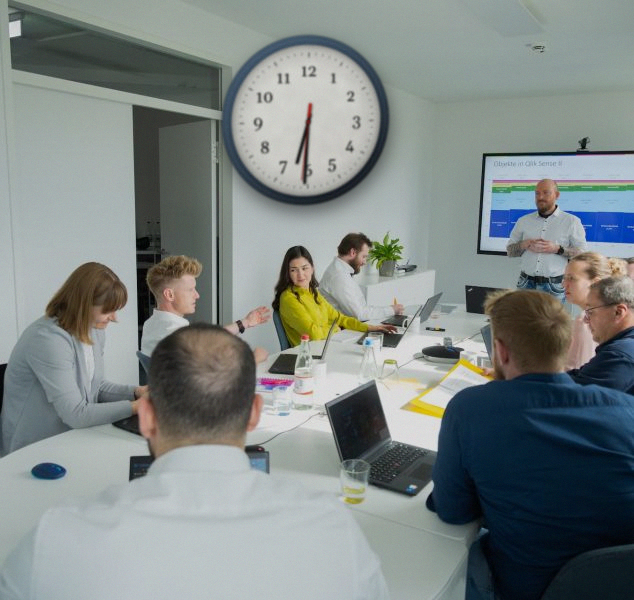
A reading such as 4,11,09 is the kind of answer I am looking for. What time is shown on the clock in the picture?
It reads 6,30,31
